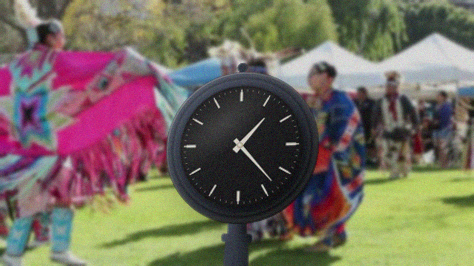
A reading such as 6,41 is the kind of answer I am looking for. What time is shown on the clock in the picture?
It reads 1,23
